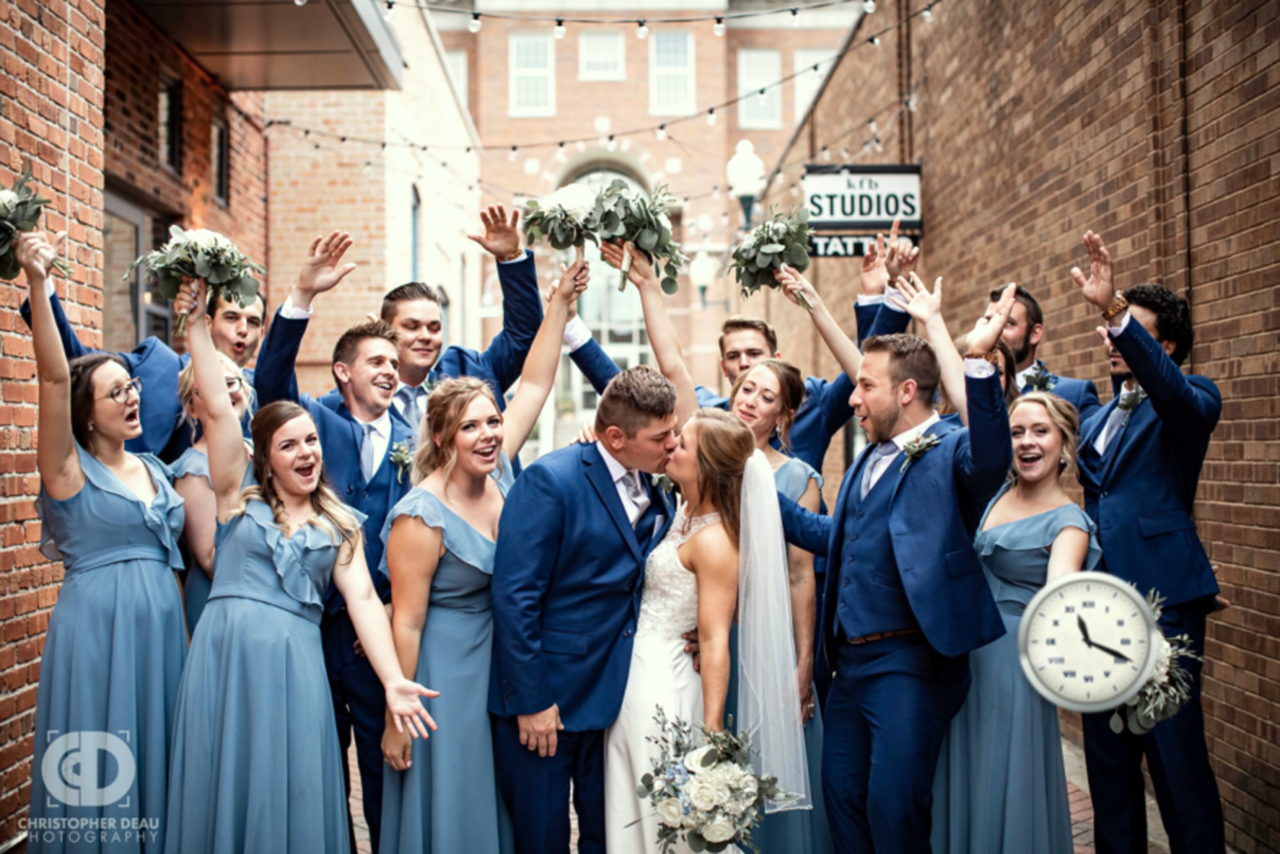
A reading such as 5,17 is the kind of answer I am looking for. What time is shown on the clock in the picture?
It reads 11,19
